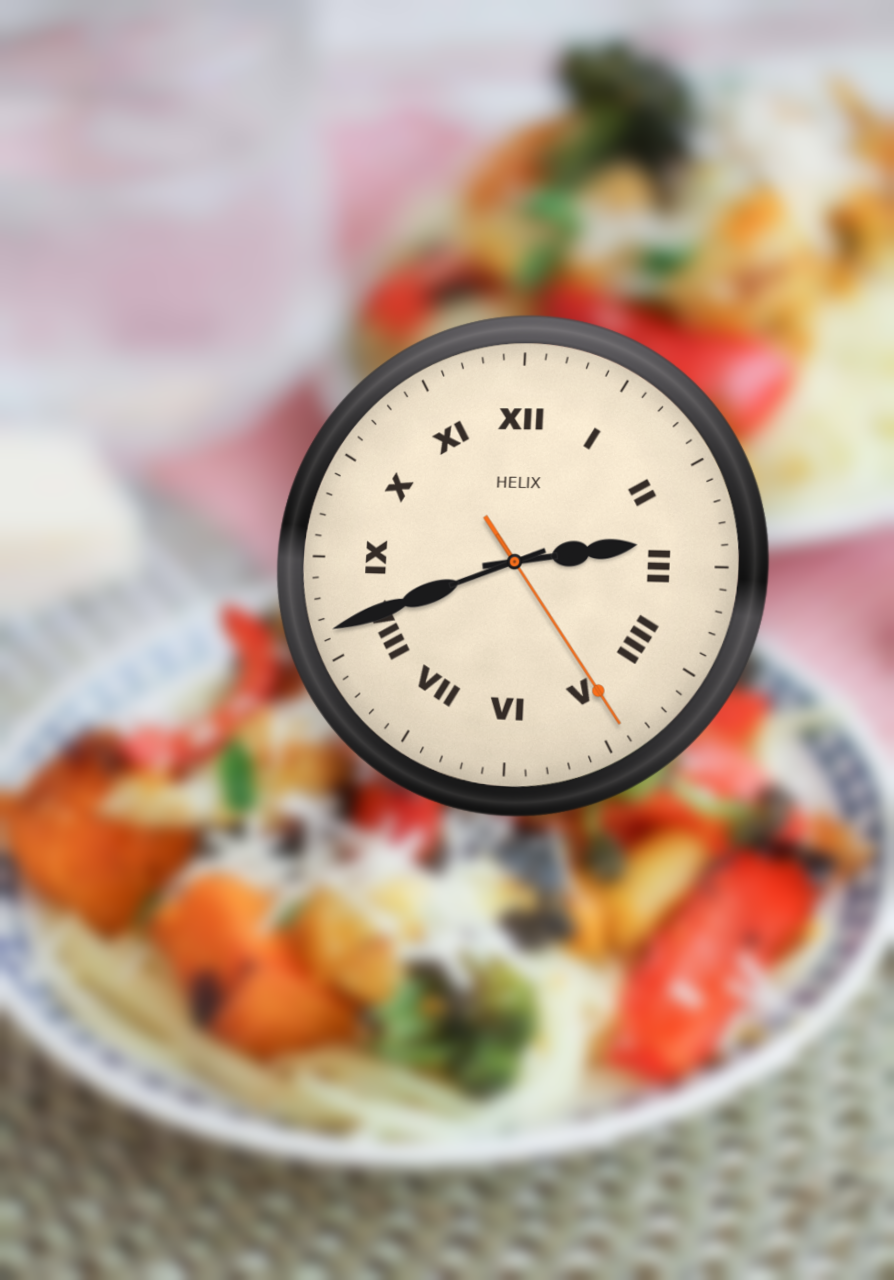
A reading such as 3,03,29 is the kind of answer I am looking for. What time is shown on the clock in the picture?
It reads 2,41,24
